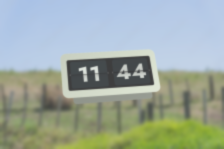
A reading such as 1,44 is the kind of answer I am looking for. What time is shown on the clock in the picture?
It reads 11,44
